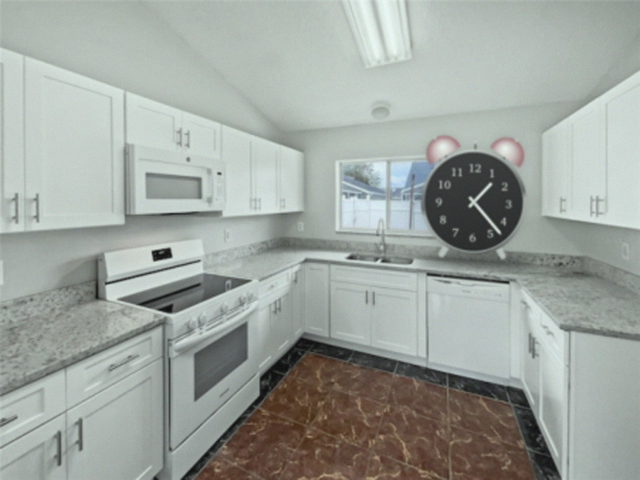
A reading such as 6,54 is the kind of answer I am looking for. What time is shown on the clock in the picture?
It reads 1,23
